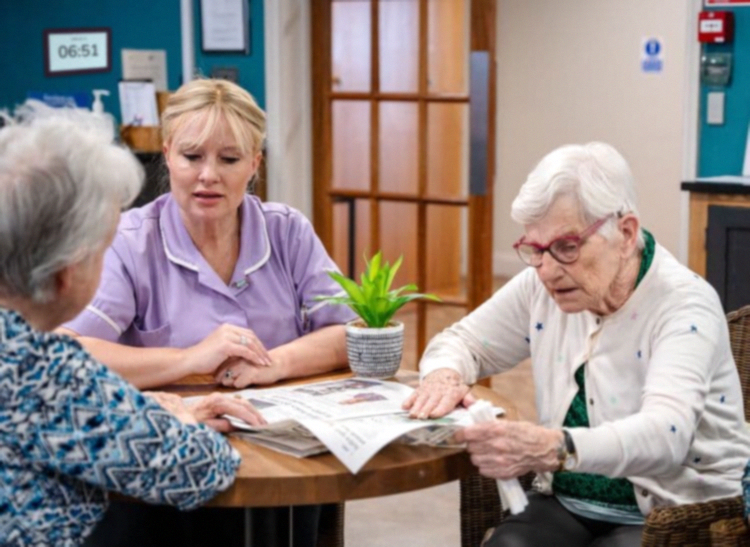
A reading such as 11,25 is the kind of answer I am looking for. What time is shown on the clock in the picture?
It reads 6,51
